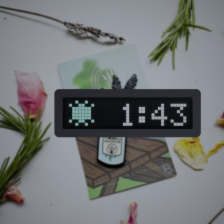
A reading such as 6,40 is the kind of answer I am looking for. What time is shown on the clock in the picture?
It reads 1,43
